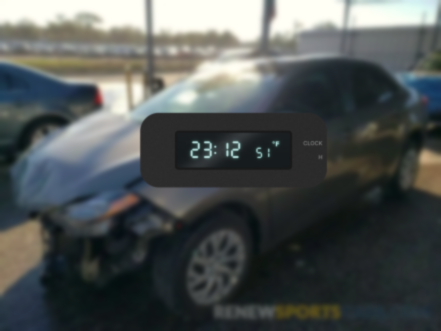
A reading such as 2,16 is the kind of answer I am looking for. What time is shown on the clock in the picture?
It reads 23,12
